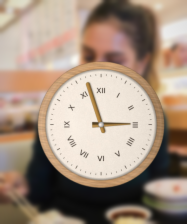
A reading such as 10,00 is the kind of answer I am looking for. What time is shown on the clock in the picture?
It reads 2,57
